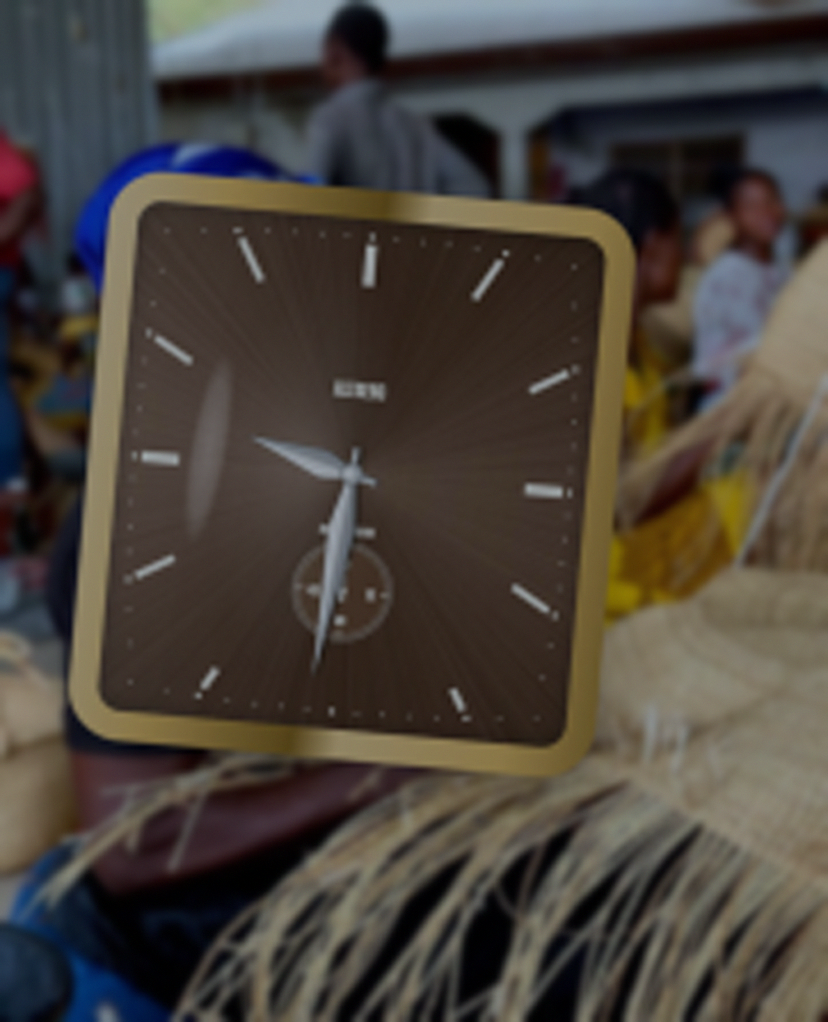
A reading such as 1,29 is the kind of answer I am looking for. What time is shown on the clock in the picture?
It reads 9,31
